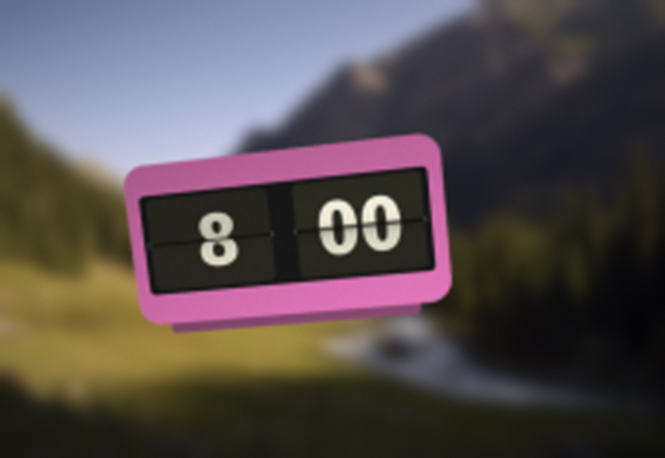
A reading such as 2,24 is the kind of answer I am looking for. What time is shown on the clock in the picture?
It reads 8,00
